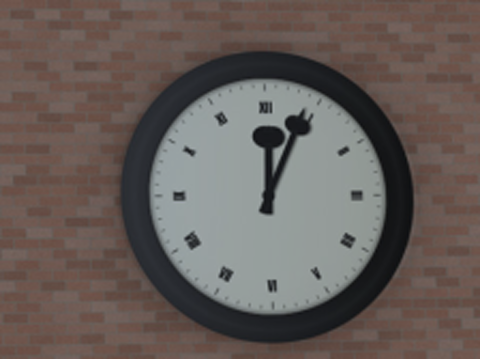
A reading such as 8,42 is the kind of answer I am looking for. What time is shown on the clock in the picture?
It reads 12,04
